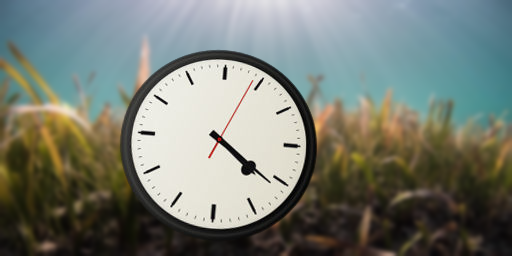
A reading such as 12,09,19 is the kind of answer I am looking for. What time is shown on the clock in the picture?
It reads 4,21,04
